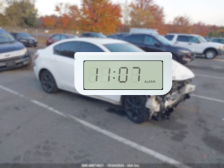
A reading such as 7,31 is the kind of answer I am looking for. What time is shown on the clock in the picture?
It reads 11,07
